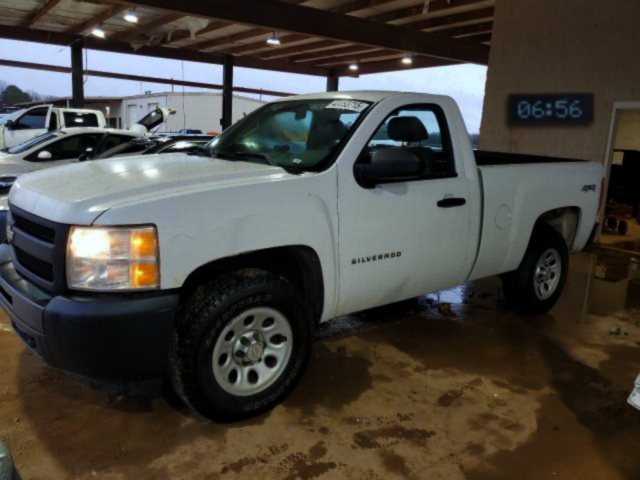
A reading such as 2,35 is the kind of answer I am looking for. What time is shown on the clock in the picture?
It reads 6,56
